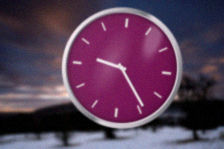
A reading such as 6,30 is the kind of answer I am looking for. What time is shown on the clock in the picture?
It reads 9,24
